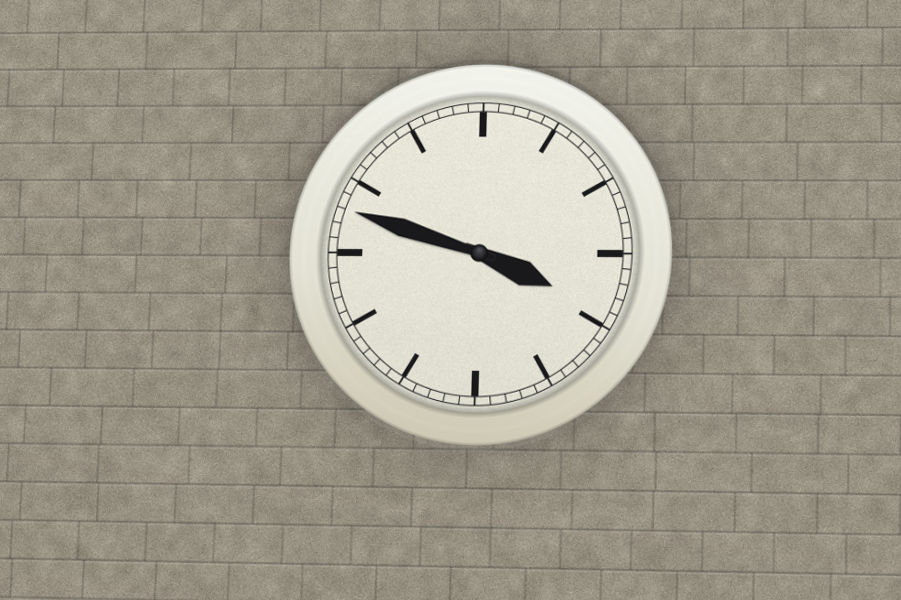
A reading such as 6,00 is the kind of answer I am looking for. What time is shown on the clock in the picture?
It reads 3,48
